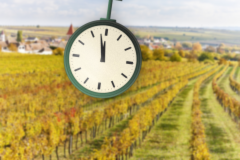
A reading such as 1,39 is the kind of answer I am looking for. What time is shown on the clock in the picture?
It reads 11,58
